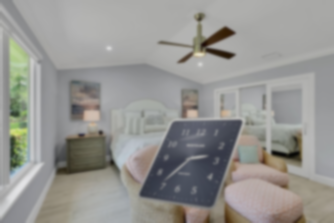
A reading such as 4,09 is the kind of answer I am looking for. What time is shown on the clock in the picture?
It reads 2,36
